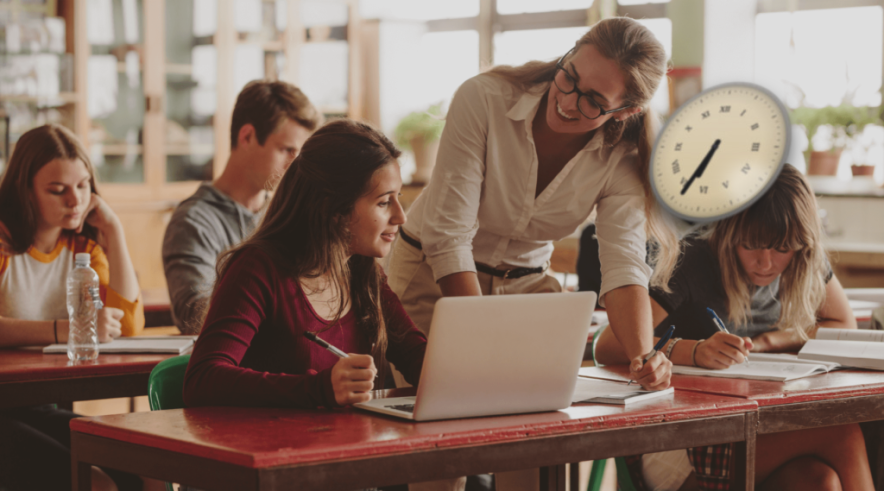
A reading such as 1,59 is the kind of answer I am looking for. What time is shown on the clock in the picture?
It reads 6,34
